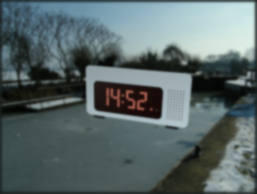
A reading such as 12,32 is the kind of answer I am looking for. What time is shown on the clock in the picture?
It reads 14,52
